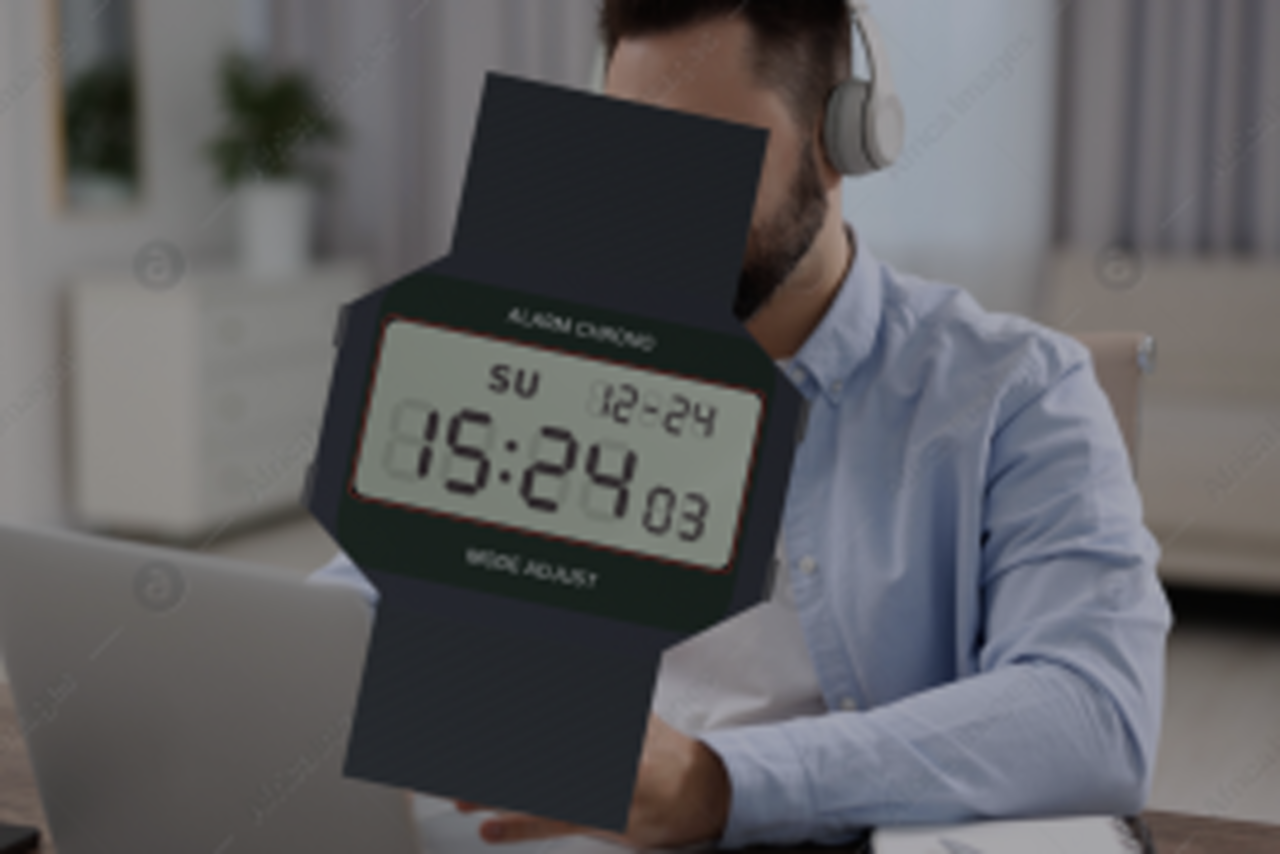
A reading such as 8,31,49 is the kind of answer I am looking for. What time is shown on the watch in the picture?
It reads 15,24,03
